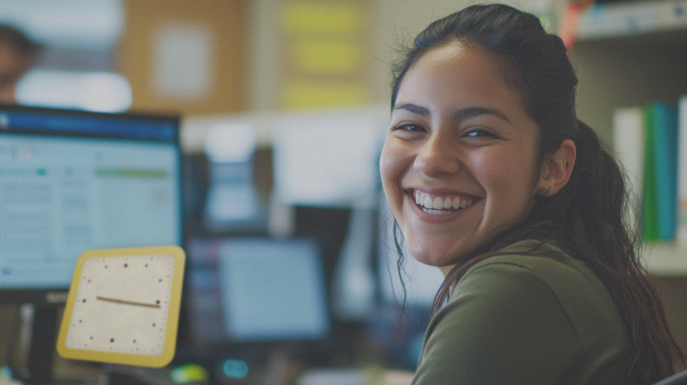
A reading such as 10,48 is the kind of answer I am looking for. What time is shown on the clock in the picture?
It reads 9,16
